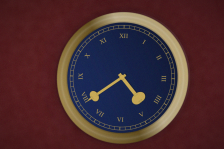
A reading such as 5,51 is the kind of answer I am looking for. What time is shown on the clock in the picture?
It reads 4,39
